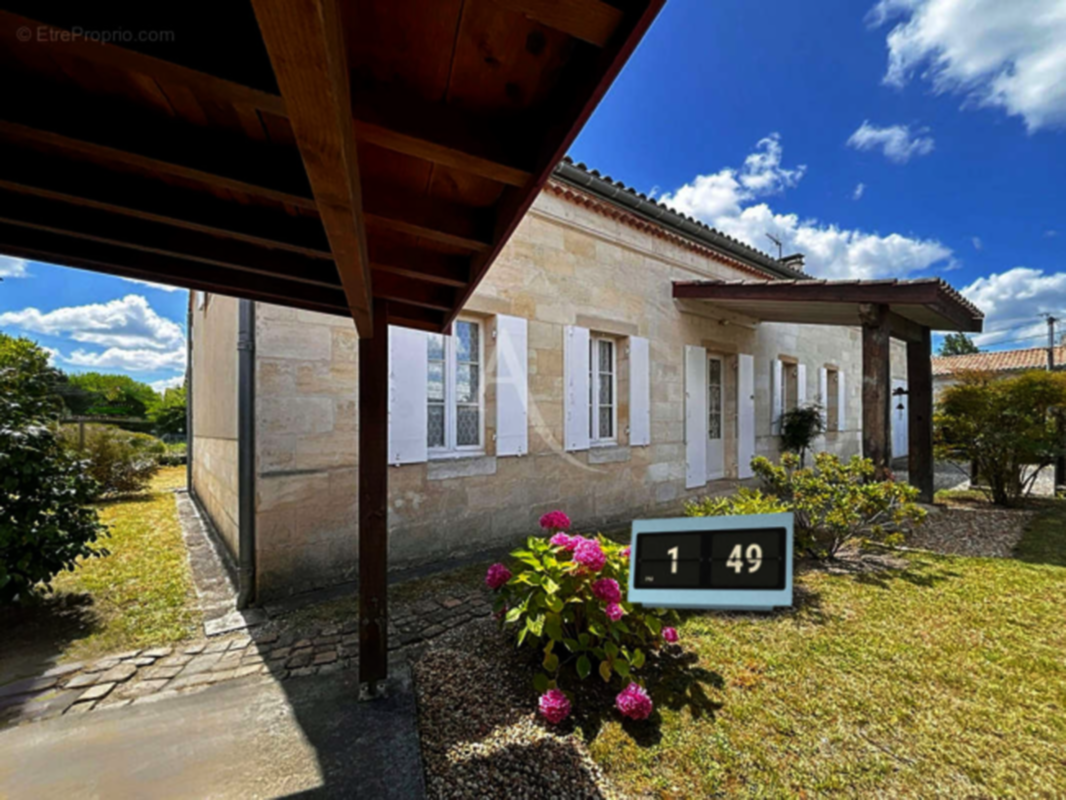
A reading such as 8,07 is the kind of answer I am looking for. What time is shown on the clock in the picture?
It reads 1,49
